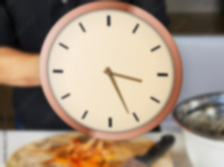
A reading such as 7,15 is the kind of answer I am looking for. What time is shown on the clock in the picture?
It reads 3,26
